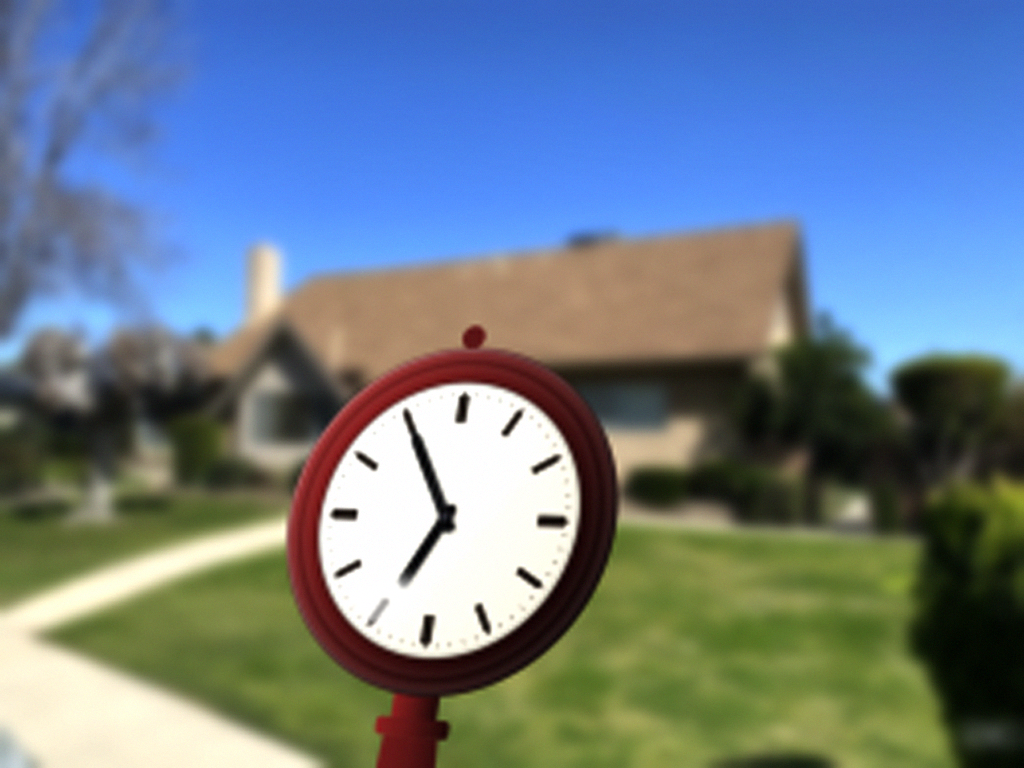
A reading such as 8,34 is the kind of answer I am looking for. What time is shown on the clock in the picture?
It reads 6,55
